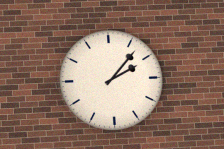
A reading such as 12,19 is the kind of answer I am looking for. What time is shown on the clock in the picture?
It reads 2,07
